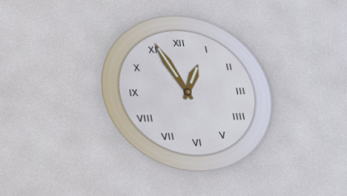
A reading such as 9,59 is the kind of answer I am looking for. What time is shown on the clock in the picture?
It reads 12,56
